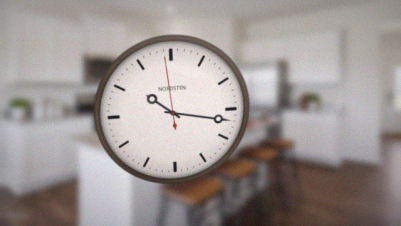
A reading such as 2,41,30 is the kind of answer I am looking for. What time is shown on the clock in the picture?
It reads 10,16,59
